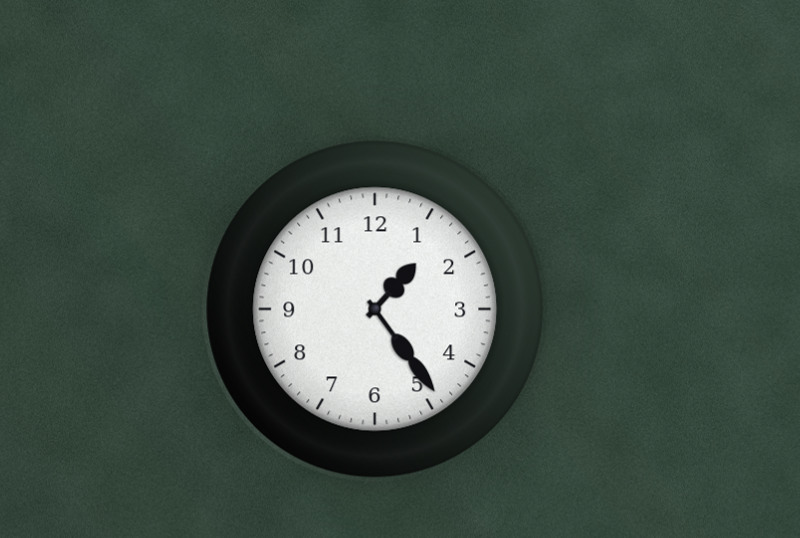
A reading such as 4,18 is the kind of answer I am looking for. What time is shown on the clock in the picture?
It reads 1,24
